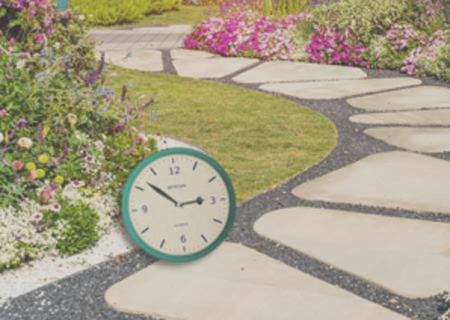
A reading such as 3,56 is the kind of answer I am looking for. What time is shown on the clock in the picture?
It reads 2,52
